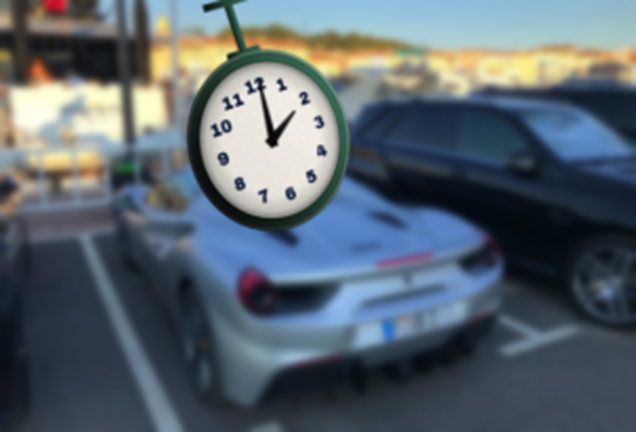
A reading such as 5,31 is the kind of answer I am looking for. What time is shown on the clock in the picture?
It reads 2,01
